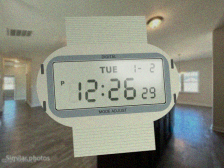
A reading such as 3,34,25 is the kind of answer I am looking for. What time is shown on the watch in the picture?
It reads 12,26,29
